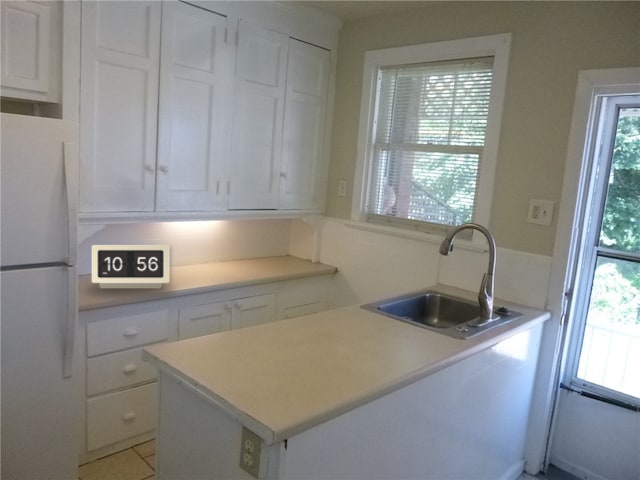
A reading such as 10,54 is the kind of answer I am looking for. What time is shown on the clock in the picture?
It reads 10,56
